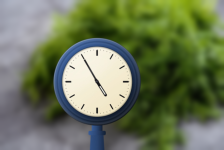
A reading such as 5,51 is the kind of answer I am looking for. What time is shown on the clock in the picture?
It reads 4,55
